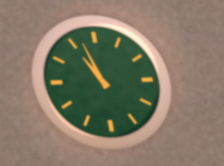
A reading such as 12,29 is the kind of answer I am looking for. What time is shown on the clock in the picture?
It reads 10,57
